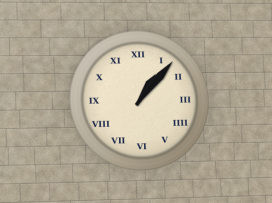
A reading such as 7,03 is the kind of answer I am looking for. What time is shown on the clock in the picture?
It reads 1,07
